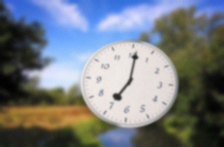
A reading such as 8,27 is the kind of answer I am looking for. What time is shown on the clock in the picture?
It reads 7,01
